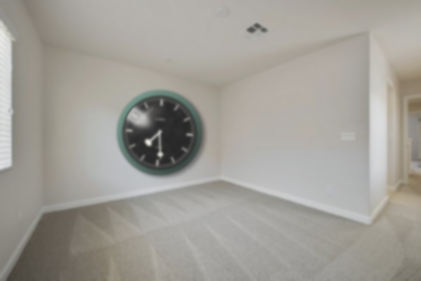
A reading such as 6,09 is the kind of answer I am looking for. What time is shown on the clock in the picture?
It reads 7,29
